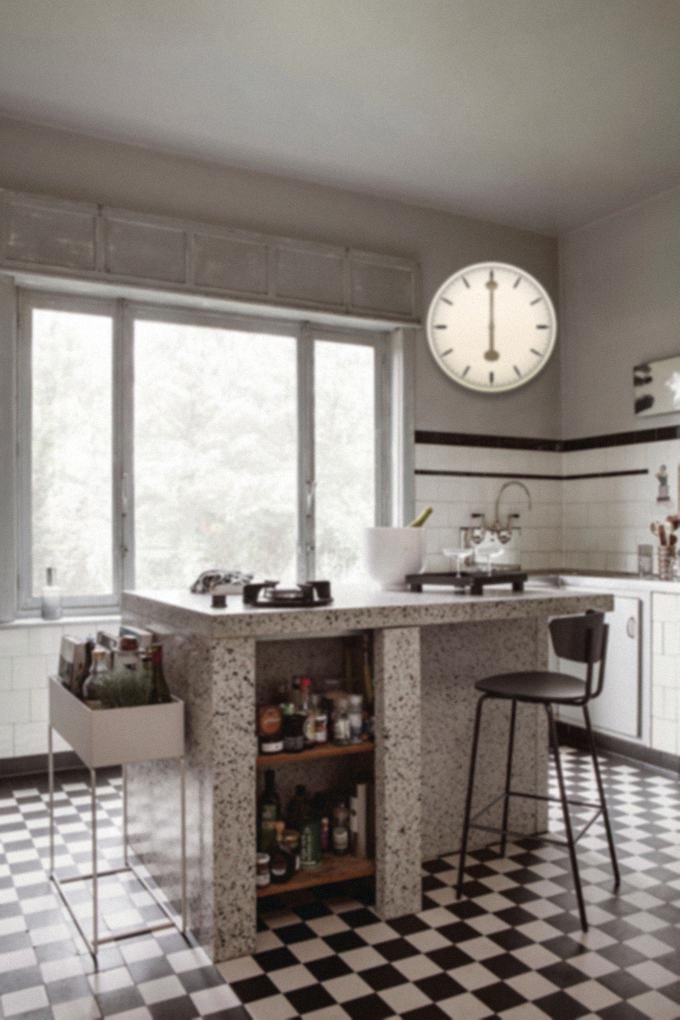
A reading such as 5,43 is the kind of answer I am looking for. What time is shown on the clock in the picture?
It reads 6,00
